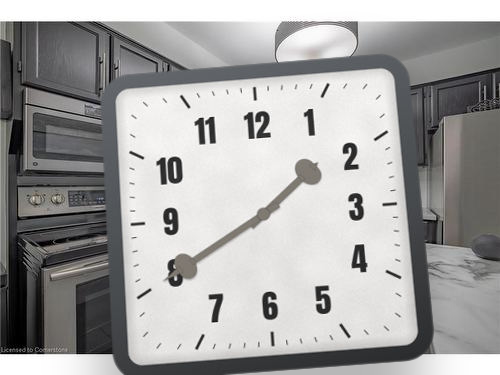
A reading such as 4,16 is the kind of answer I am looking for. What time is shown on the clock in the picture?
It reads 1,40
